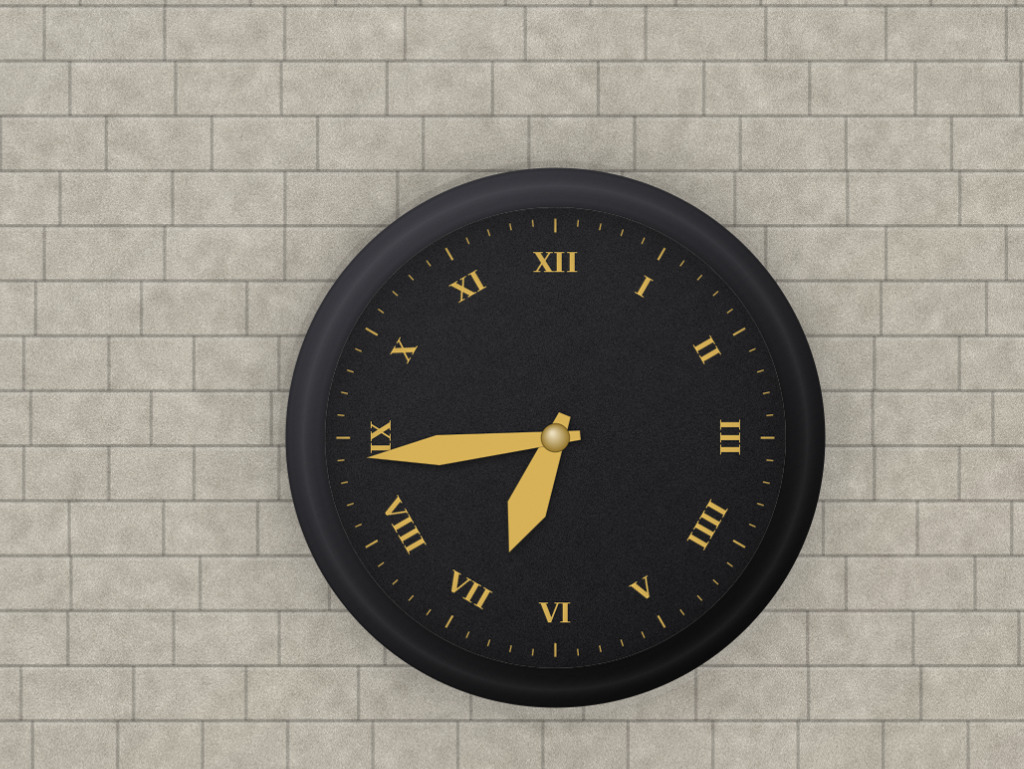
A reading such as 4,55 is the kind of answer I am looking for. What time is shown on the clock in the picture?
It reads 6,44
